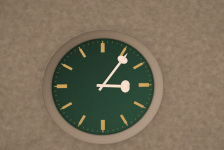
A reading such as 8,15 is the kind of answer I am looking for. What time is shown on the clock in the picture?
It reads 3,06
